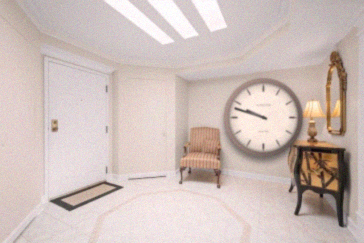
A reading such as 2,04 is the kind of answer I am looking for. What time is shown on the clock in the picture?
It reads 9,48
